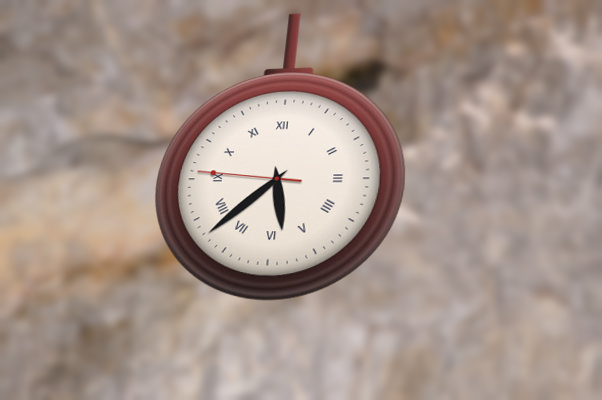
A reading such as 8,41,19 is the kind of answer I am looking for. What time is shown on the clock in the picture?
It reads 5,37,46
